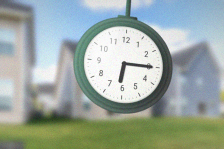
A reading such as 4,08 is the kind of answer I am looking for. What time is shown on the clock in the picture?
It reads 6,15
